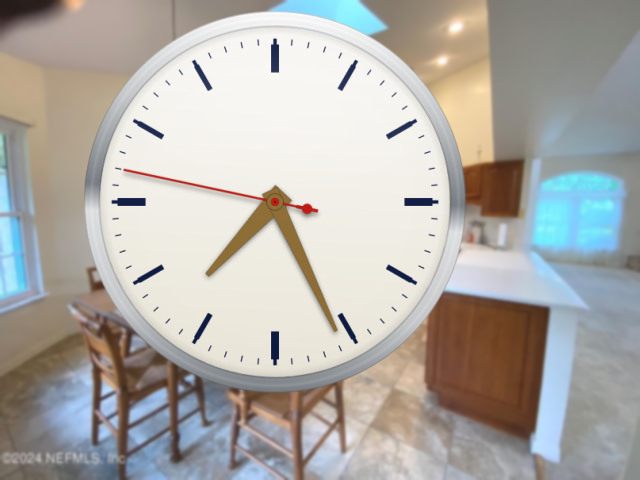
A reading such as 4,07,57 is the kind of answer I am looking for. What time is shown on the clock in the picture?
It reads 7,25,47
